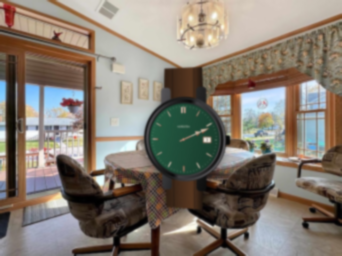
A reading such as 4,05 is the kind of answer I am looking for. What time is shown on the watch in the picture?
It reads 2,11
